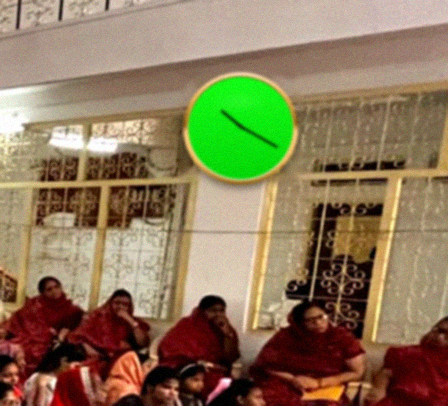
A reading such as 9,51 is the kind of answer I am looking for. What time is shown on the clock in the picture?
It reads 10,20
